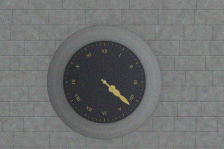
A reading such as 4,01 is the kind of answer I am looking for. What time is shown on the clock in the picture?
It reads 4,22
